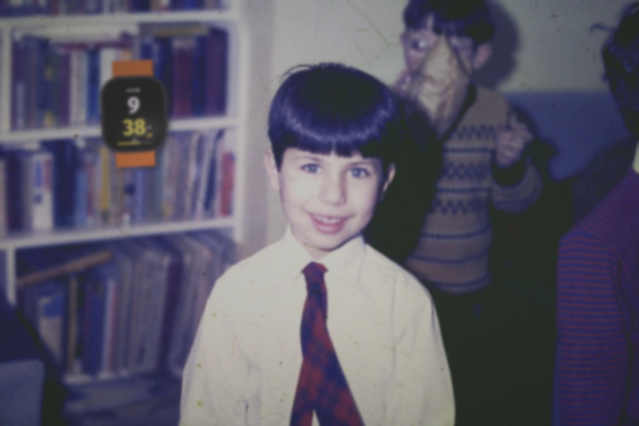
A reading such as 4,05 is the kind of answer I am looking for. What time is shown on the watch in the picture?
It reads 9,38
